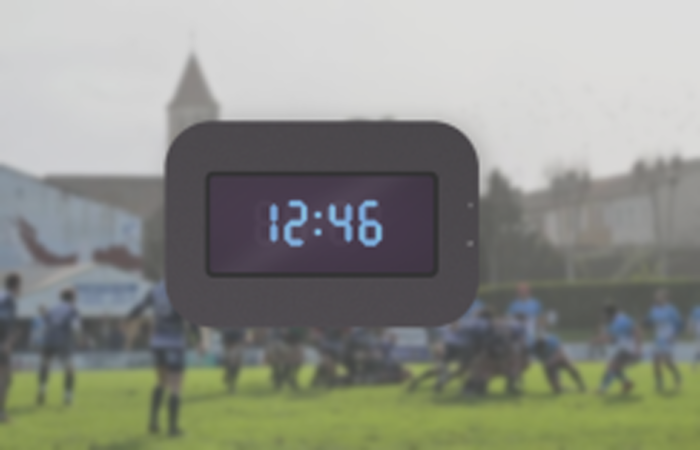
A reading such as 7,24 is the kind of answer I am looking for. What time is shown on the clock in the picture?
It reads 12,46
